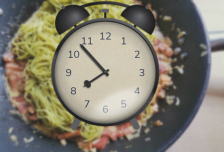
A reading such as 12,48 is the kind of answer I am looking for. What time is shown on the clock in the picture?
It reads 7,53
